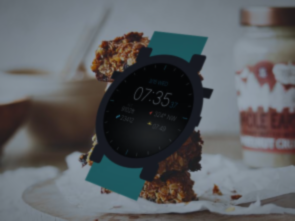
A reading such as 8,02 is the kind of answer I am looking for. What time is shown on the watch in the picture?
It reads 7,35
